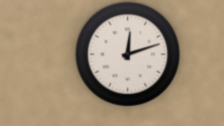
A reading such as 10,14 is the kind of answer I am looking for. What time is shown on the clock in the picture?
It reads 12,12
